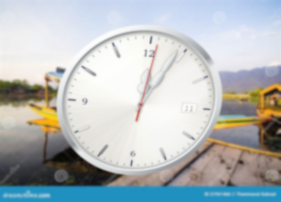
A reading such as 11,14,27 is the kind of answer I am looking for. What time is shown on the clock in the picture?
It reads 12,04,01
